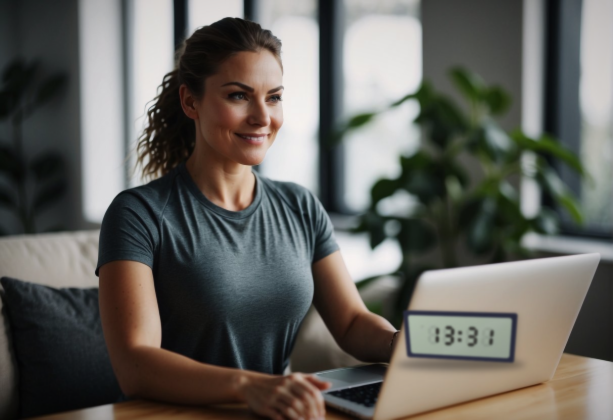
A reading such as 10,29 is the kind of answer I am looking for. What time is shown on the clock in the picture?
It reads 13,31
